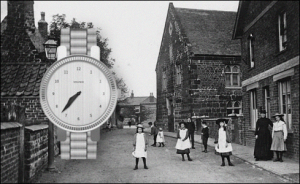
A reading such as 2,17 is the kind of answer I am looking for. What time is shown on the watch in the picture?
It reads 7,37
